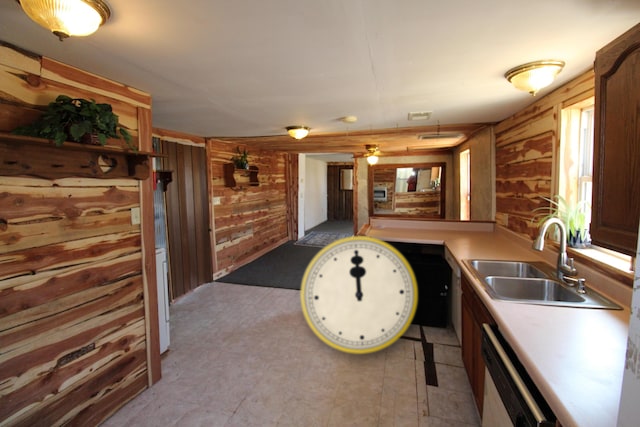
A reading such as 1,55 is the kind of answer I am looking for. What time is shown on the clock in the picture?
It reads 12,00
